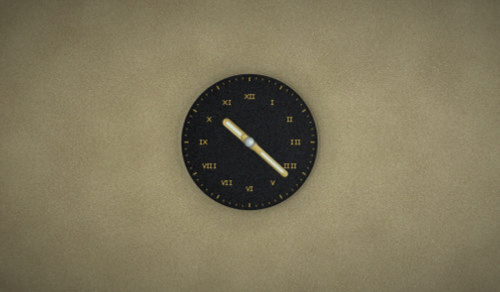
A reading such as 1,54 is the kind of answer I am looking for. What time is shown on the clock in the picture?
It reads 10,22
